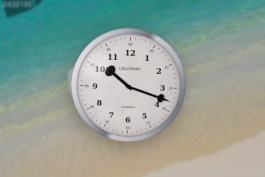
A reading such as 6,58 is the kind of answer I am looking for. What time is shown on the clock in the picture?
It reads 10,18
